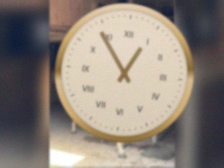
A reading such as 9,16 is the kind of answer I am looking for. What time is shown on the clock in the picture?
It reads 12,54
